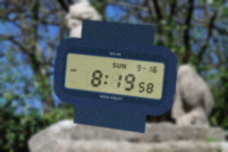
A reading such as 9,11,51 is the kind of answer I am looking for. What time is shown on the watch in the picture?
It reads 8,19,58
